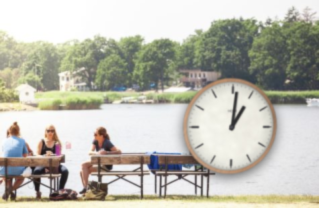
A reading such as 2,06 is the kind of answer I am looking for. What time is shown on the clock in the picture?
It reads 1,01
